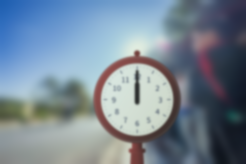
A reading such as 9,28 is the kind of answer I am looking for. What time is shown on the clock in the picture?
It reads 12,00
